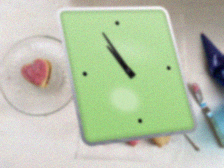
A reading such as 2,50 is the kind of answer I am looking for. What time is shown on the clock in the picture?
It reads 10,56
